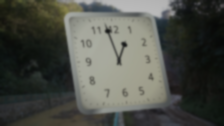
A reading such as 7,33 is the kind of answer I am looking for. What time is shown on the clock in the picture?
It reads 12,58
